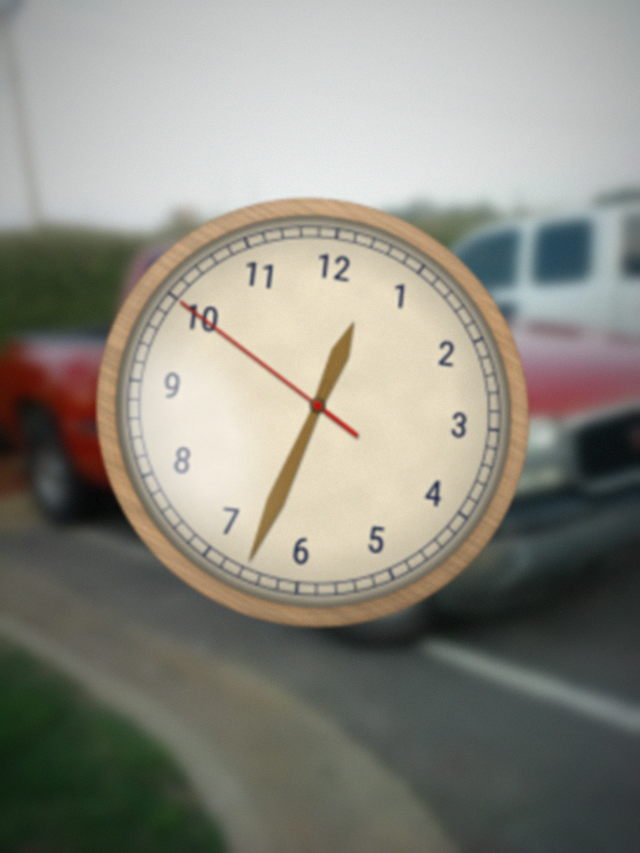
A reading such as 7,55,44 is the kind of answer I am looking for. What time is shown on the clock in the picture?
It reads 12,32,50
